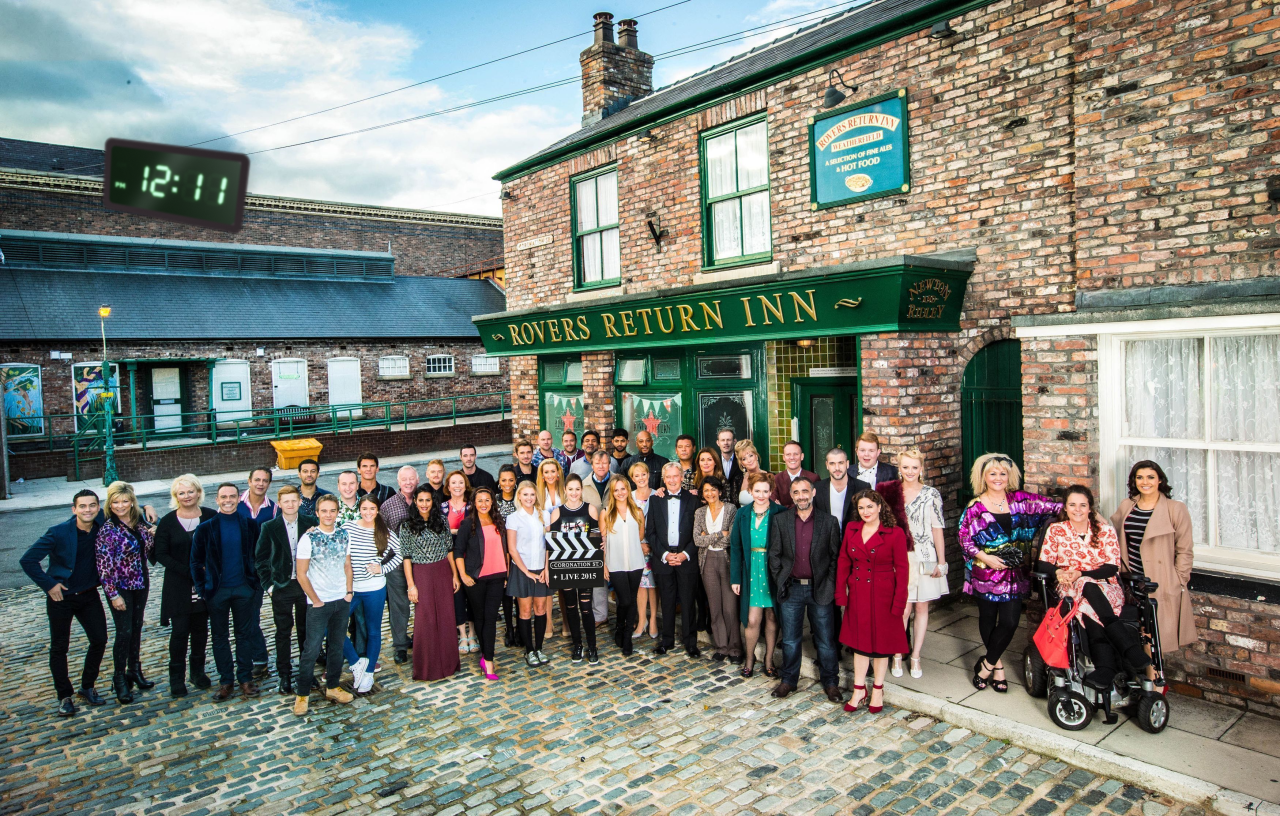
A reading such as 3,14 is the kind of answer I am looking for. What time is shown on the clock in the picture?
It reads 12,11
